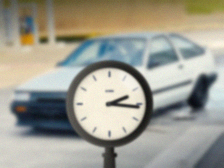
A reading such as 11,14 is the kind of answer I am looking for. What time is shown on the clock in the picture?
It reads 2,16
